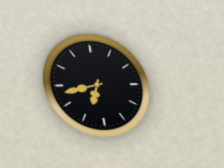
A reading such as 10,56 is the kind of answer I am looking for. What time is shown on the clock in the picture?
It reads 6,43
